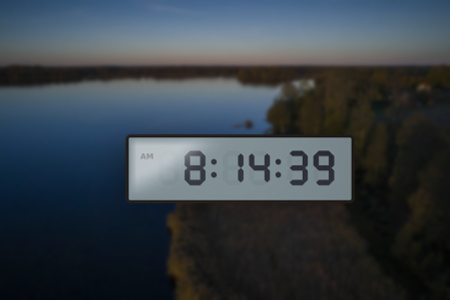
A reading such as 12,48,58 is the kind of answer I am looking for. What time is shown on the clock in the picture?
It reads 8,14,39
